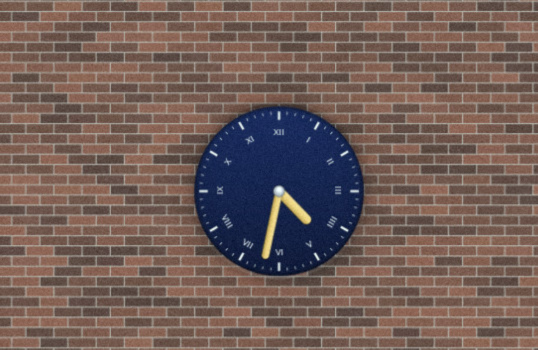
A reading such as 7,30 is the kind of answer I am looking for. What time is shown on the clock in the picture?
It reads 4,32
